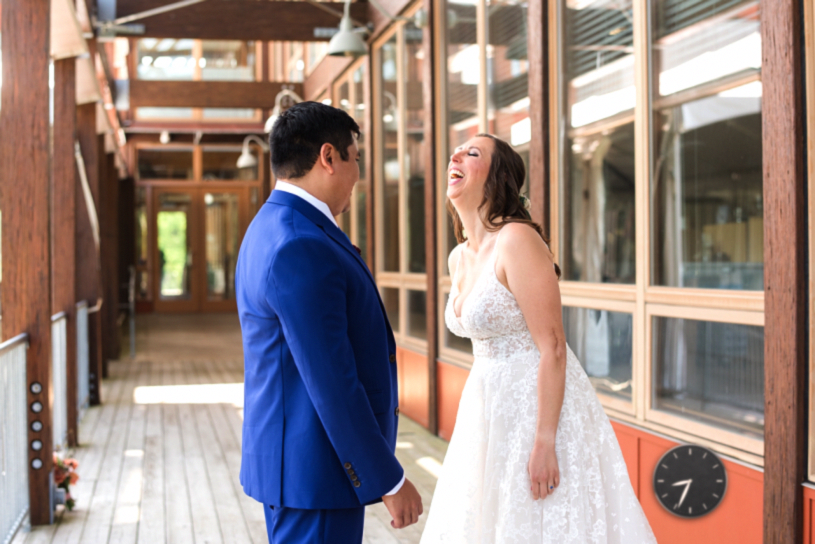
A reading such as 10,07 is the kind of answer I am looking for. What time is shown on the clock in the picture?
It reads 8,34
